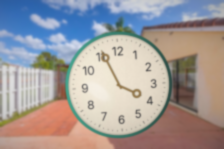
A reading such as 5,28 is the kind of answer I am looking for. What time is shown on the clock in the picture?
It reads 3,56
